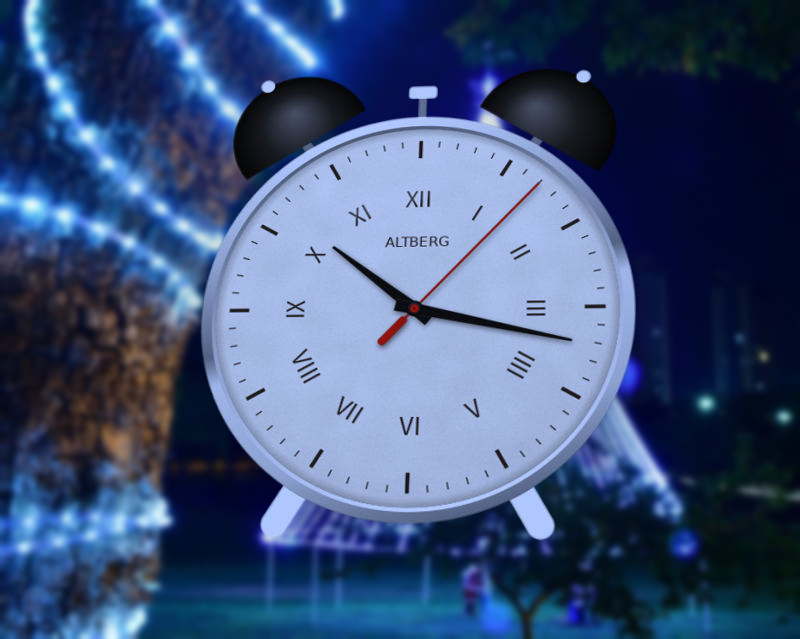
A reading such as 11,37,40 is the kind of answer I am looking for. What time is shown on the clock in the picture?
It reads 10,17,07
